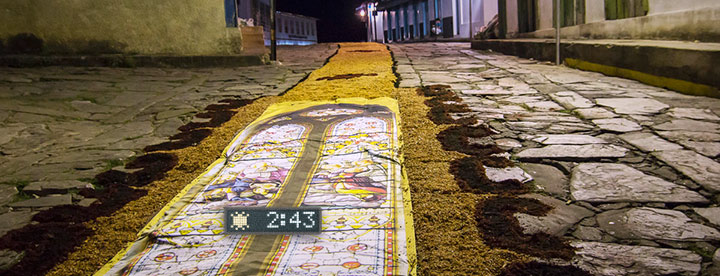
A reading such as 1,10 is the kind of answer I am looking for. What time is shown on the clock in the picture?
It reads 2,43
